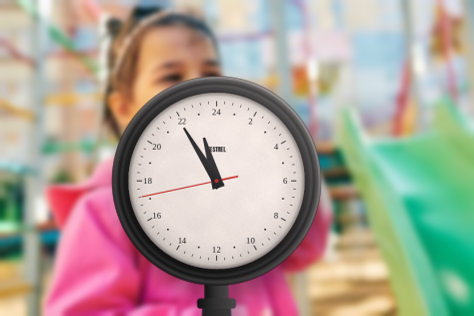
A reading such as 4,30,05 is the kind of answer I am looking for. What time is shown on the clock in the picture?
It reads 22,54,43
